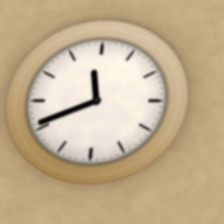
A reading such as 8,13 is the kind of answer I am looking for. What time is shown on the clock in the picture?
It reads 11,41
